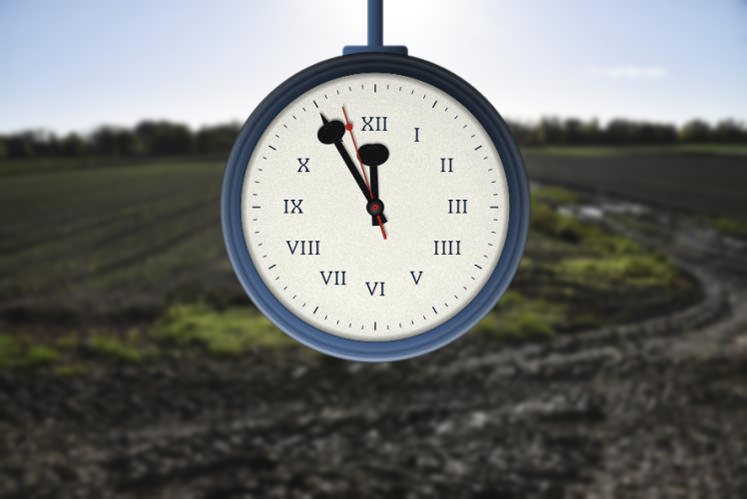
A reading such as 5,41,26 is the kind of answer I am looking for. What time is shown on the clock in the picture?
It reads 11,54,57
